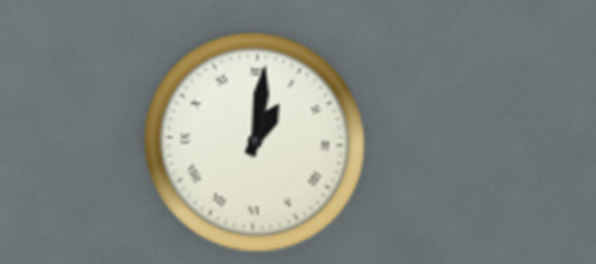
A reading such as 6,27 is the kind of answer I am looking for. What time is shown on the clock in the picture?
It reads 1,01
